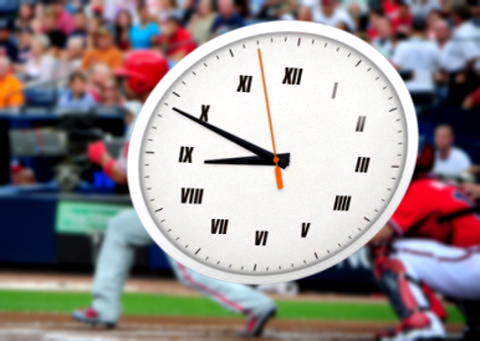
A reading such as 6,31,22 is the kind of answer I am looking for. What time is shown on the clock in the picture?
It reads 8,48,57
